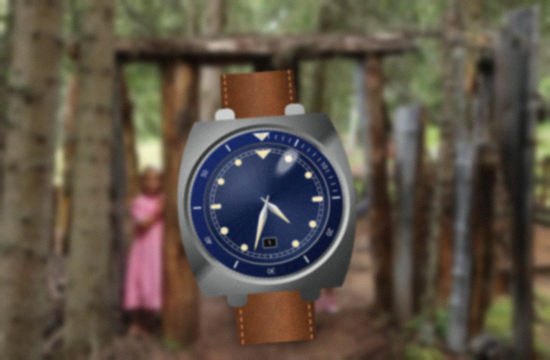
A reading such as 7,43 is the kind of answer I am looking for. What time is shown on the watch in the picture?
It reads 4,33
